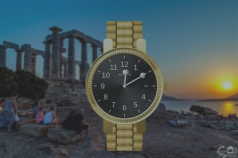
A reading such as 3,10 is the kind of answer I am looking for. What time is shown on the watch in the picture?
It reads 12,10
